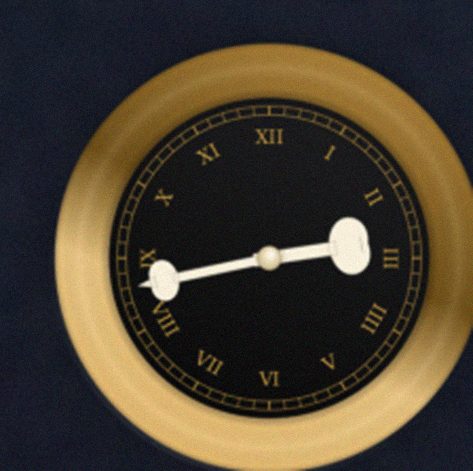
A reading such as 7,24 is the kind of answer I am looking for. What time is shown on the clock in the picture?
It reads 2,43
